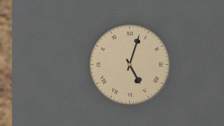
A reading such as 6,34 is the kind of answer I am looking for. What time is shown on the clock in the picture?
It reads 5,03
